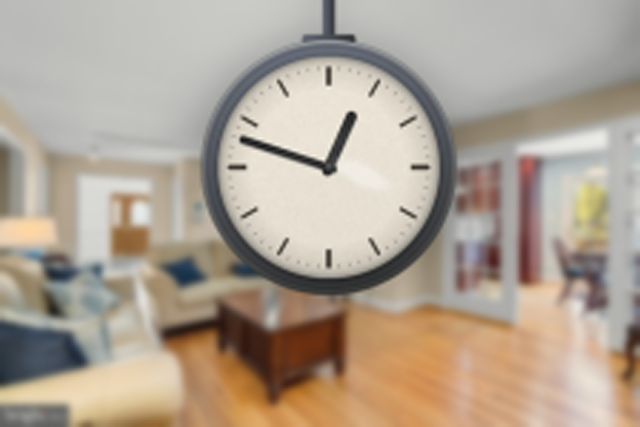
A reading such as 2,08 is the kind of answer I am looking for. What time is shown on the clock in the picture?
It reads 12,48
